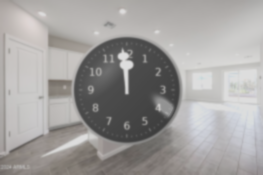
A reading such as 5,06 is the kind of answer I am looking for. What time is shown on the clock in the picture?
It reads 11,59
